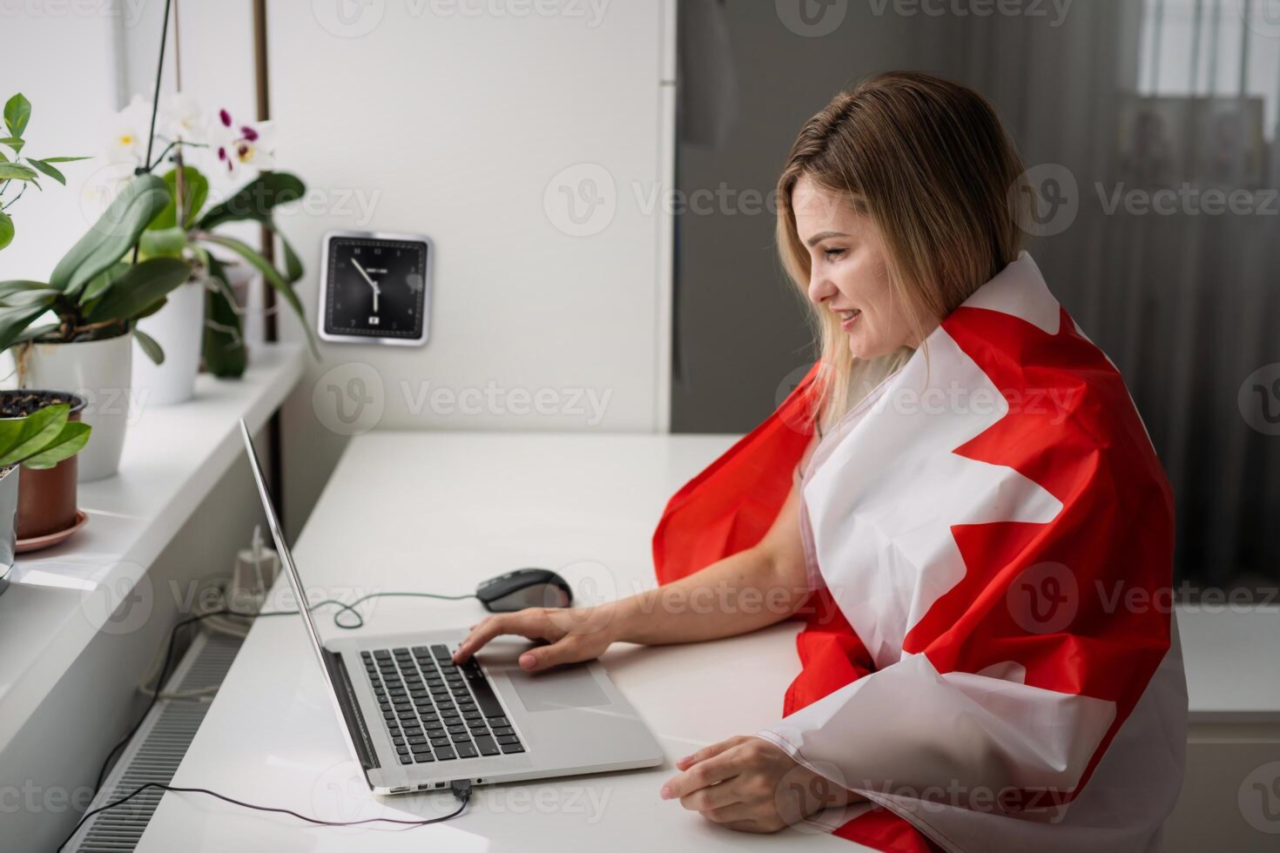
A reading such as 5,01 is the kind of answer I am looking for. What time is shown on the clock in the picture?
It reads 5,53
